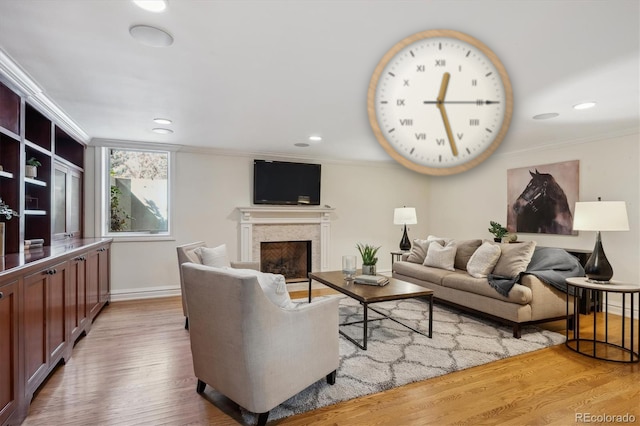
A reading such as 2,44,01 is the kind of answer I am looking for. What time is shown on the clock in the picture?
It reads 12,27,15
